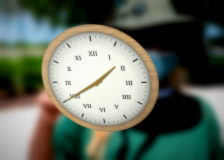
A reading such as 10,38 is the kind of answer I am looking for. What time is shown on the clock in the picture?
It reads 1,40
